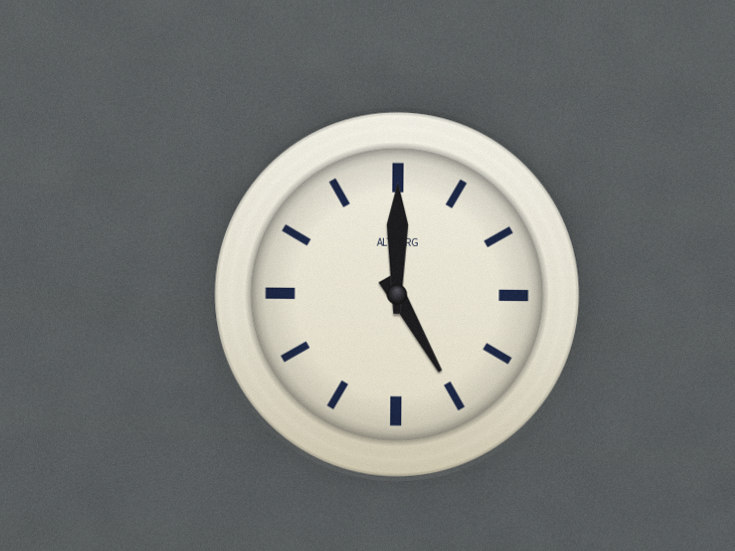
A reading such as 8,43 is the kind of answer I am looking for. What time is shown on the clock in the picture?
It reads 5,00
